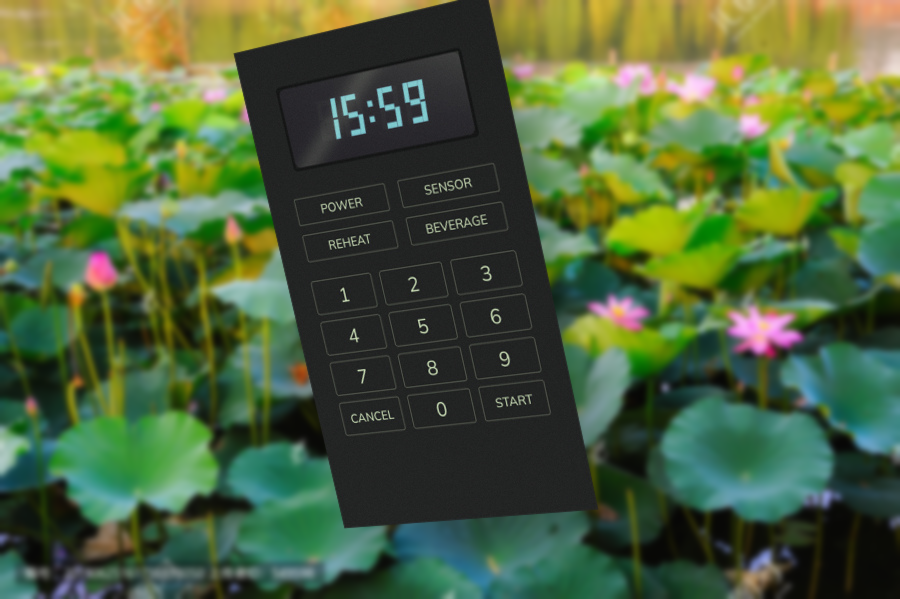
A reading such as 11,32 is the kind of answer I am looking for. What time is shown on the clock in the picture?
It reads 15,59
